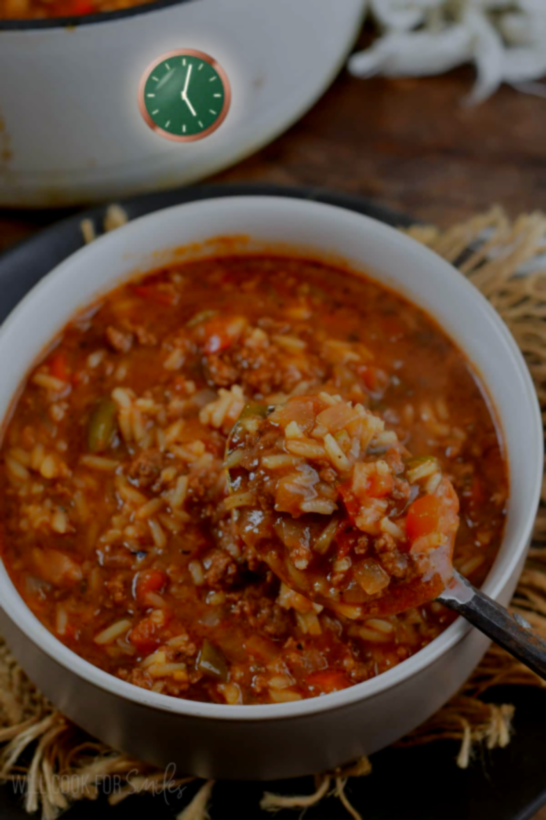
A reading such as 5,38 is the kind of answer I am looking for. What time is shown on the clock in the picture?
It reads 5,02
